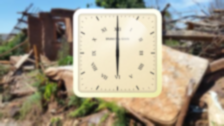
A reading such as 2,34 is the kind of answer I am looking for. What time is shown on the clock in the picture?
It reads 6,00
